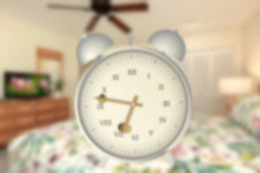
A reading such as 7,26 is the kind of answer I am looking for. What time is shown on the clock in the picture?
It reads 6,47
